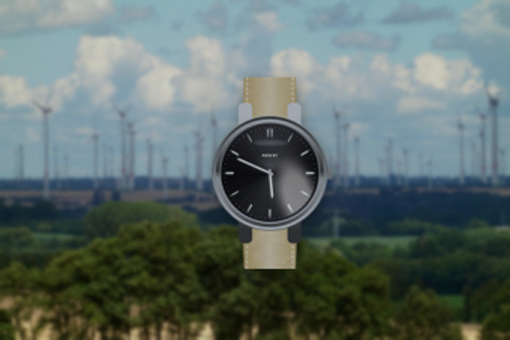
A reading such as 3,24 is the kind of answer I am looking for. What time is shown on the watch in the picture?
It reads 5,49
